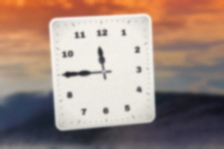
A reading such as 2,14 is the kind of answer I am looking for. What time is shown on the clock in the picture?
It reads 11,45
